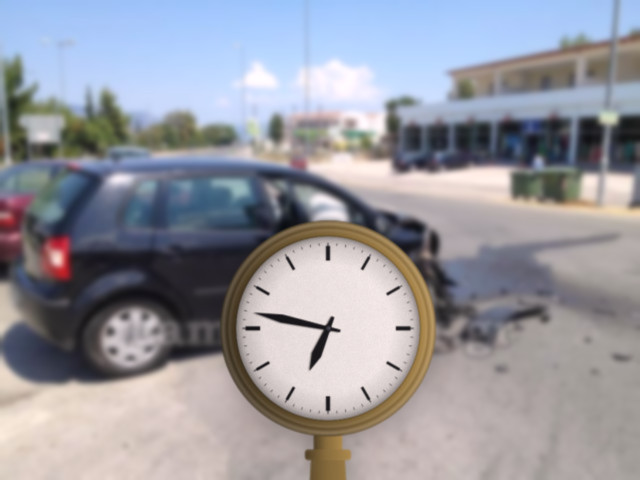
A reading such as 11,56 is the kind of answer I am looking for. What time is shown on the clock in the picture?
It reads 6,47
